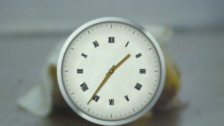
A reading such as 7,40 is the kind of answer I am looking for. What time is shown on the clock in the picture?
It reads 1,36
